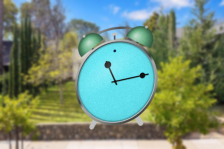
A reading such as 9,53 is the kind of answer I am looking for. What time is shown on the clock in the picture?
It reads 11,14
